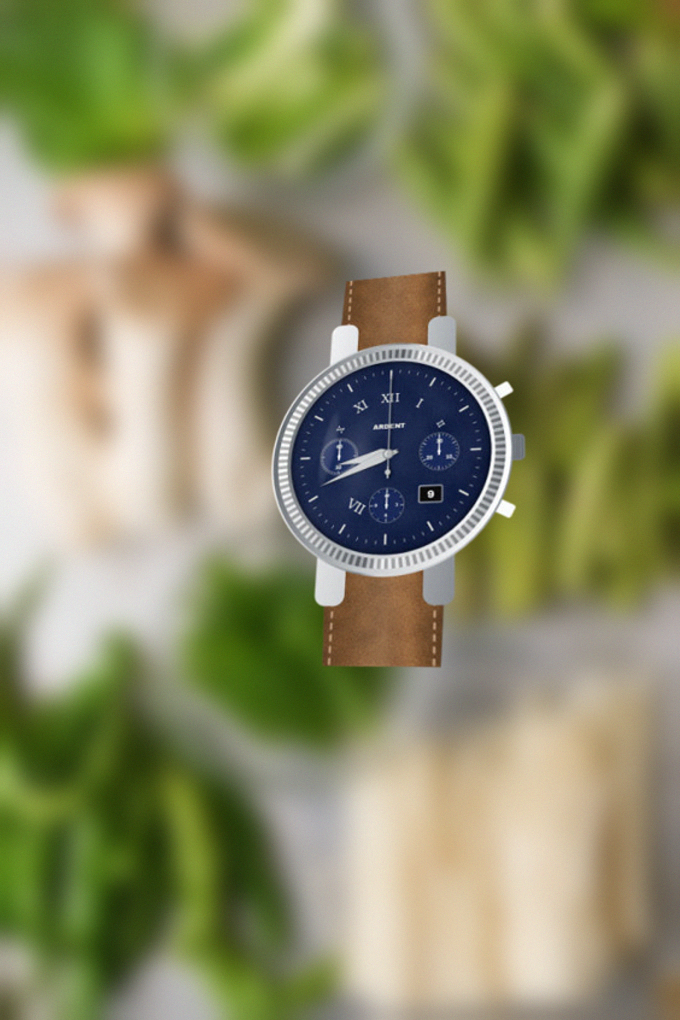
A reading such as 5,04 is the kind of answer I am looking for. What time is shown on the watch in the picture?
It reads 8,41
